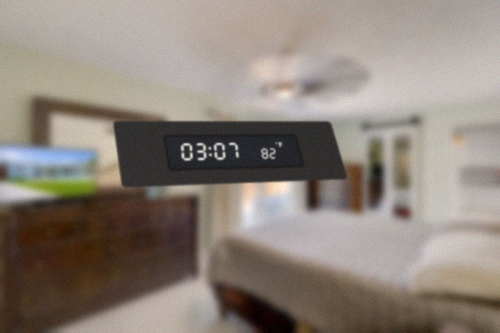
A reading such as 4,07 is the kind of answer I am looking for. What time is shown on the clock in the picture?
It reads 3,07
